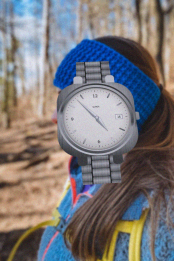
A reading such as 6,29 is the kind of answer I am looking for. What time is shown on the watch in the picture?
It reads 4,53
